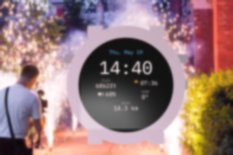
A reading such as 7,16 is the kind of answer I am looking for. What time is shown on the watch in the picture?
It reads 14,40
